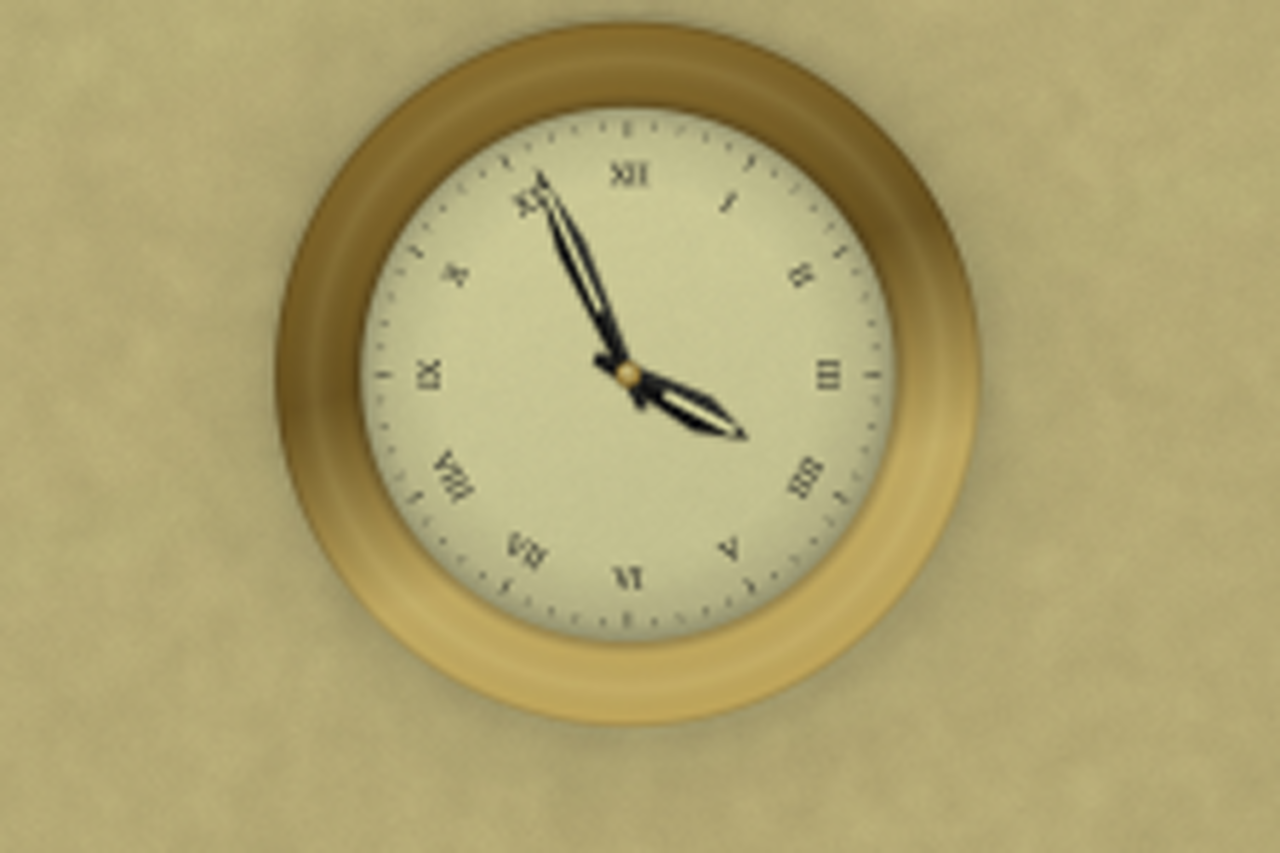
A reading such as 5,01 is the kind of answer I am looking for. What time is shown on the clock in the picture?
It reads 3,56
